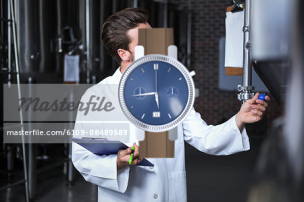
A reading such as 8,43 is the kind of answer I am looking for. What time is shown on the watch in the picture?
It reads 5,44
